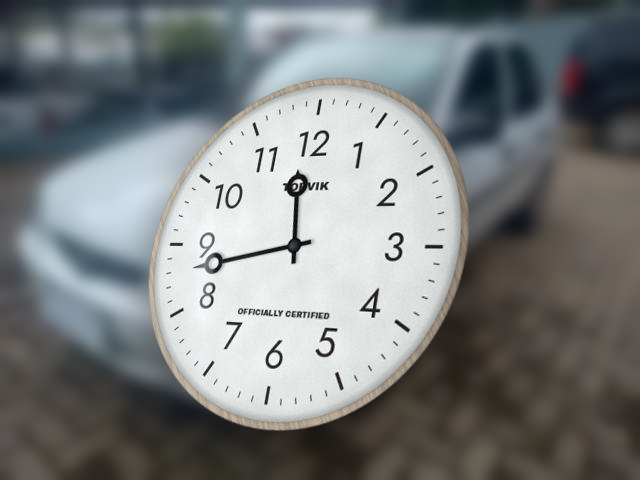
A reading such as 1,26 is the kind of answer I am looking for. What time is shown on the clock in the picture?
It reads 11,43
